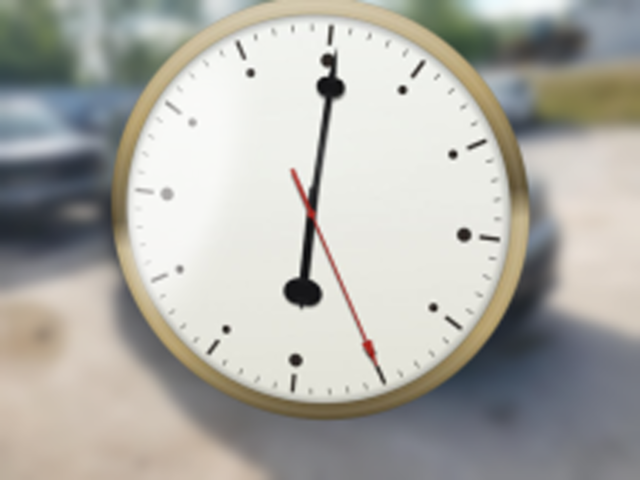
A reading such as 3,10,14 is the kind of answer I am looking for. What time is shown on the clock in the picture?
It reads 6,00,25
